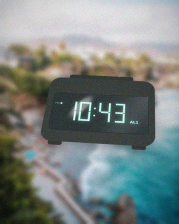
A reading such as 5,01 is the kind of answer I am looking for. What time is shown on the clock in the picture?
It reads 10,43
